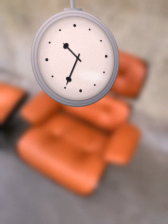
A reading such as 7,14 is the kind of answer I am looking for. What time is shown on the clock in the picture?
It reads 10,35
